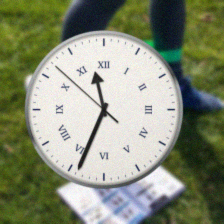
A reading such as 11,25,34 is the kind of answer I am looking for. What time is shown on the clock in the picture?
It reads 11,33,52
